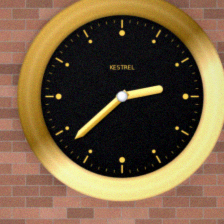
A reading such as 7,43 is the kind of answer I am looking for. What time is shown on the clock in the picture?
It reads 2,38
